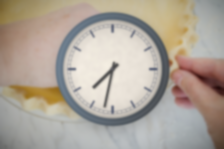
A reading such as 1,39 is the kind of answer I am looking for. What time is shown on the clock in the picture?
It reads 7,32
